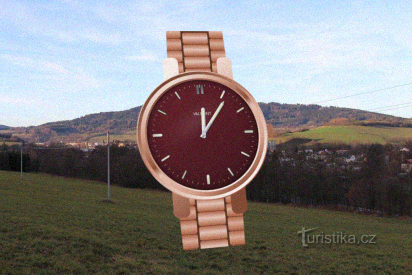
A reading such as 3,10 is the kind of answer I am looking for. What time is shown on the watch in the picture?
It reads 12,06
